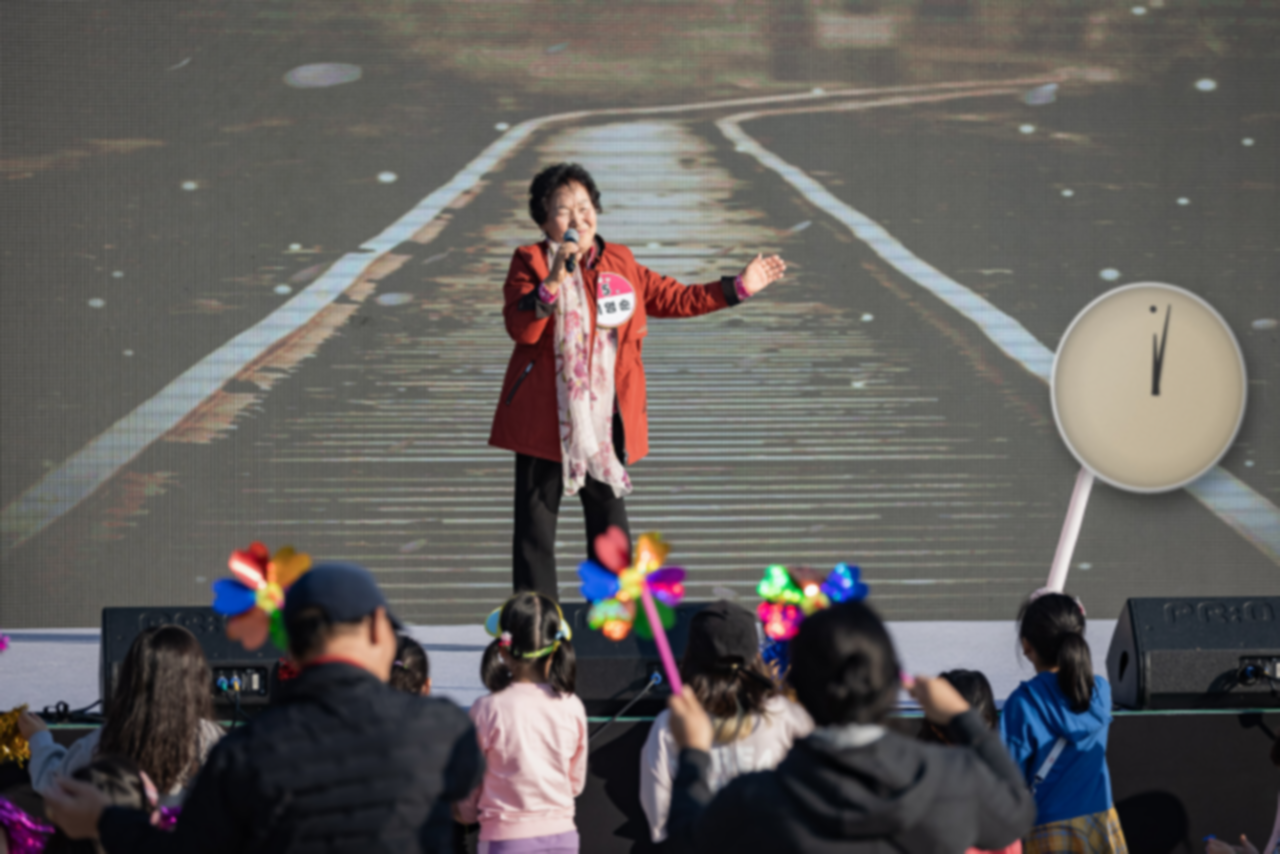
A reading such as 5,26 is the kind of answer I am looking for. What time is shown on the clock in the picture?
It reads 12,02
